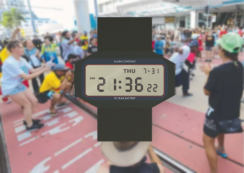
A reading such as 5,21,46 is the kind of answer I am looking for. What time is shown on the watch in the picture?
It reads 21,36,22
